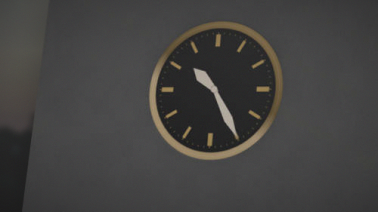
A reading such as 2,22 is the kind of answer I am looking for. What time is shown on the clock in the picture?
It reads 10,25
